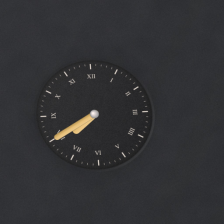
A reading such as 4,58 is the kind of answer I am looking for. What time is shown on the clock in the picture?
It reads 7,40
